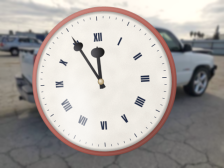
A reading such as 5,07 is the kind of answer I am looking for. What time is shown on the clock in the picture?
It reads 11,55
